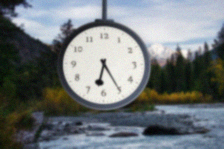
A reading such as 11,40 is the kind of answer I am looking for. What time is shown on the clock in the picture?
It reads 6,25
